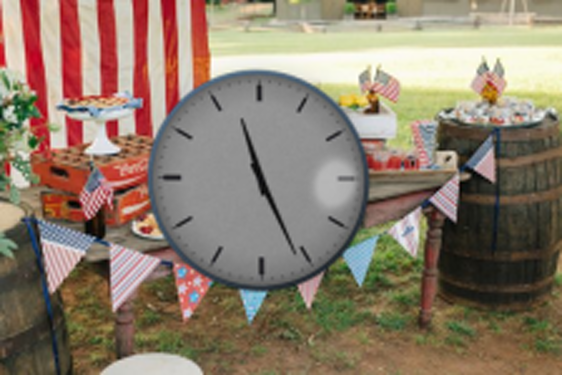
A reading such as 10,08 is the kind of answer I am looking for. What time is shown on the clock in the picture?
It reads 11,26
